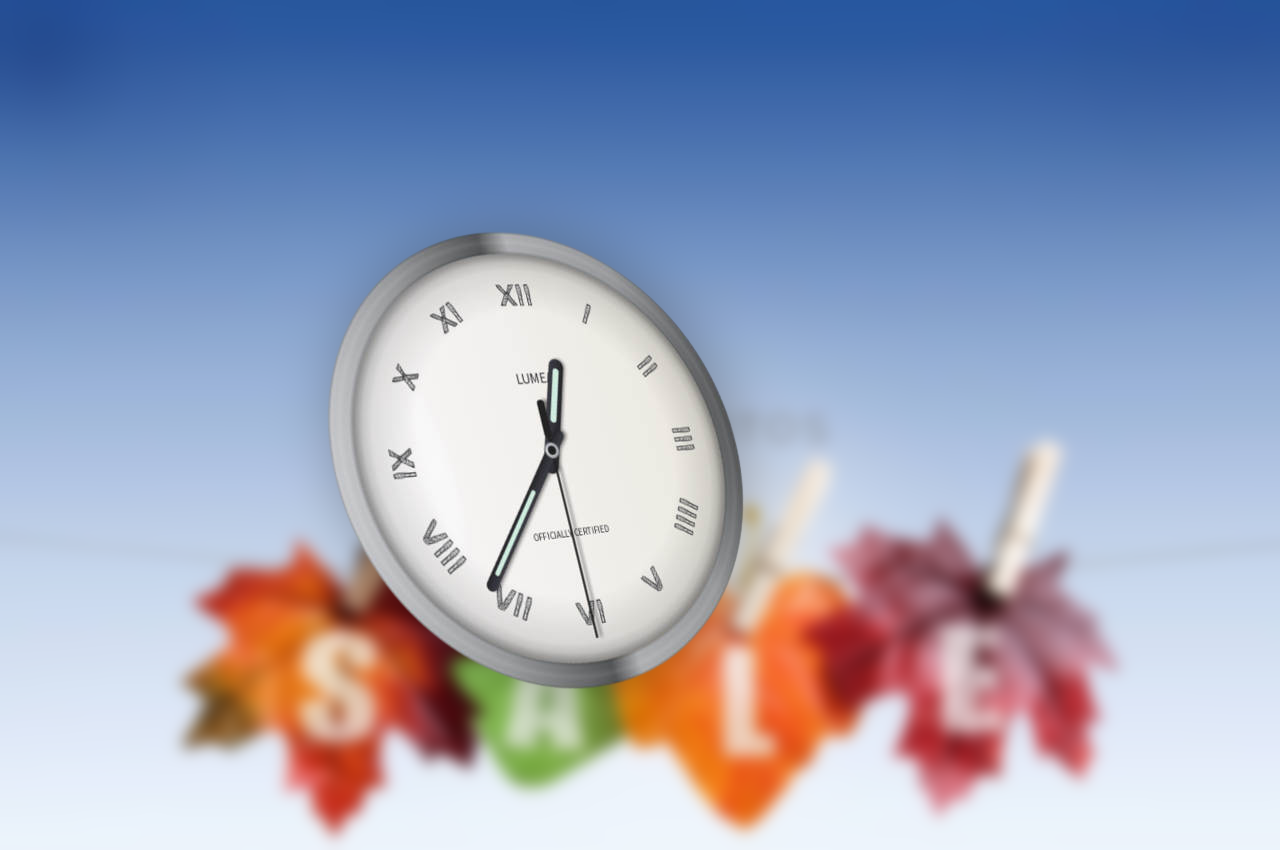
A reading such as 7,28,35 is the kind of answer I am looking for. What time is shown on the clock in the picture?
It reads 12,36,30
